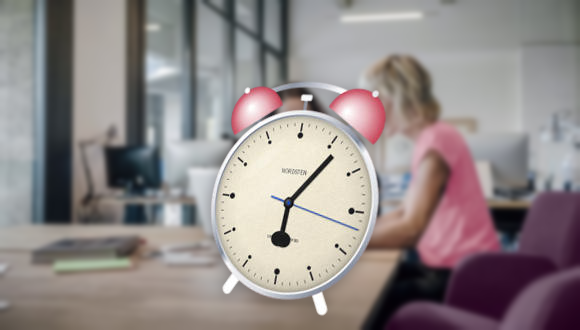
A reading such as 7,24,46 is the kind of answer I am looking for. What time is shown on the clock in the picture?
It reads 6,06,17
